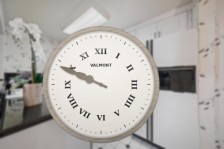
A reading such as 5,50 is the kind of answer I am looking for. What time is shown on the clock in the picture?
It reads 9,49
